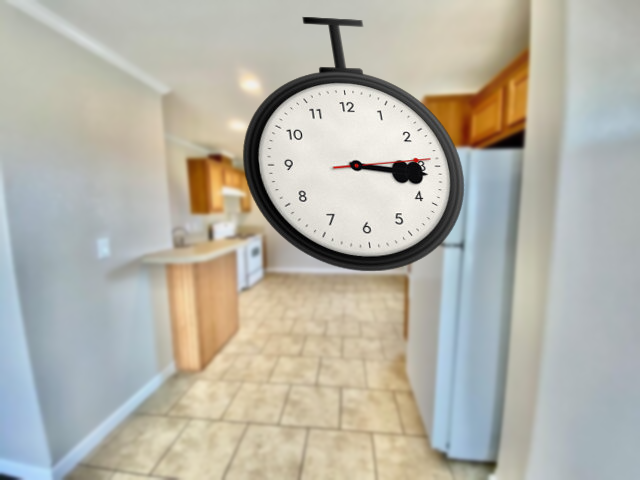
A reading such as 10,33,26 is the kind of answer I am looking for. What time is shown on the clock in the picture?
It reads 3,16,14
